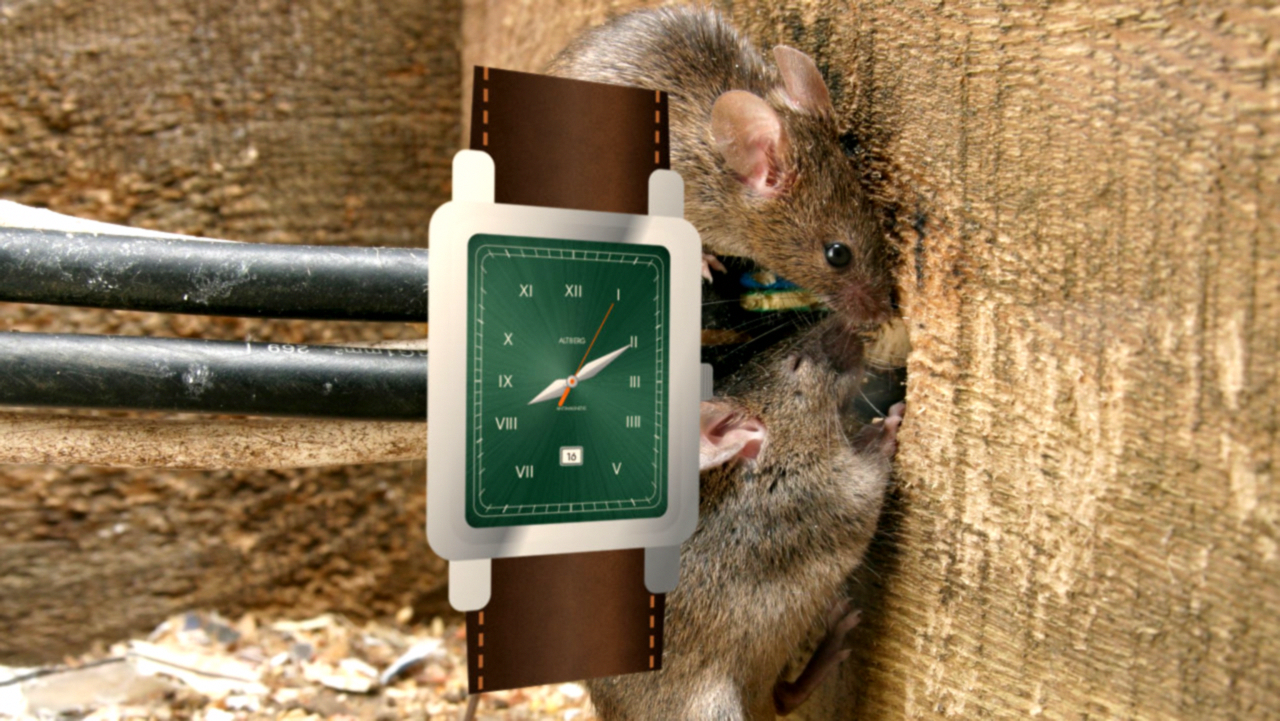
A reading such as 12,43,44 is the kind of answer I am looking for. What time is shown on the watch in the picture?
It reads 8,10,05
